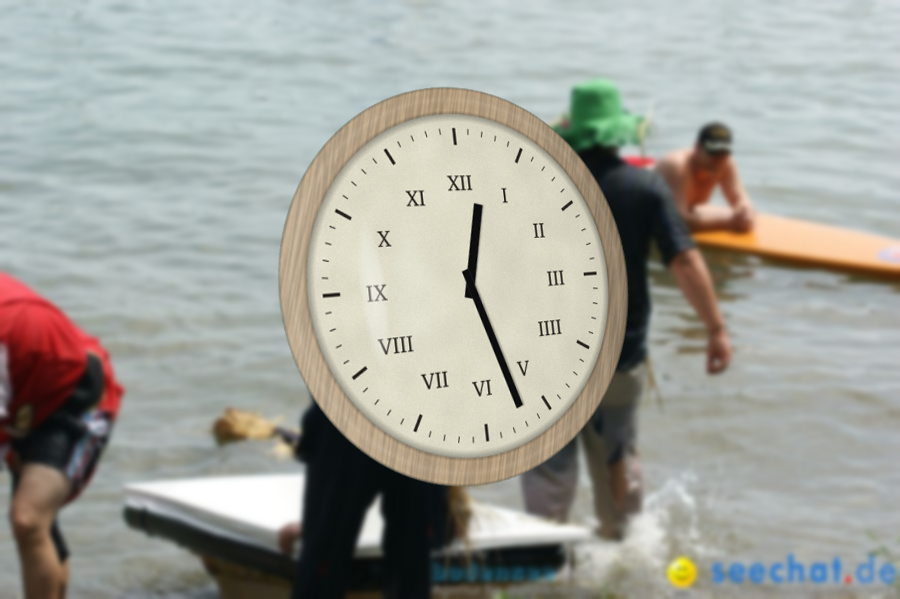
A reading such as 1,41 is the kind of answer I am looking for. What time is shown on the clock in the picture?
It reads 12,27
